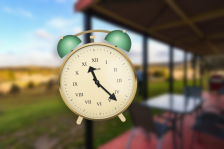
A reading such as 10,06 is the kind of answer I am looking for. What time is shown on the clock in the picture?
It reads 11,23
